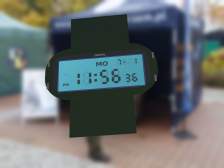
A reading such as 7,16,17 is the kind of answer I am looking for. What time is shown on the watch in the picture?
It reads 11,56,36
